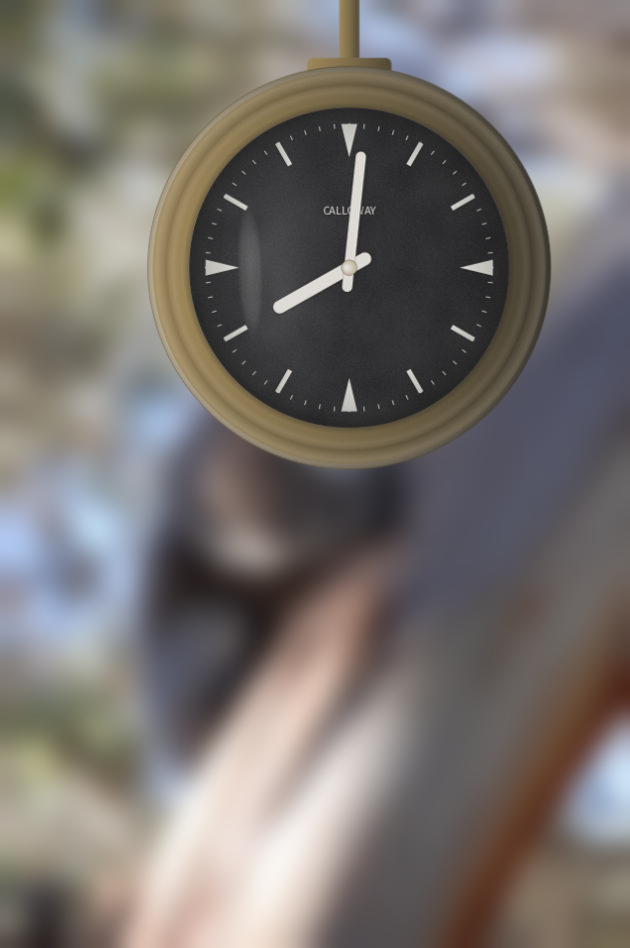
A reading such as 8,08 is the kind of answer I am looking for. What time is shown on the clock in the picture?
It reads 8,01
